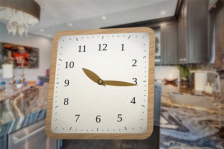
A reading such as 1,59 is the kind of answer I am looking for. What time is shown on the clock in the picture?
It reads 10,16
